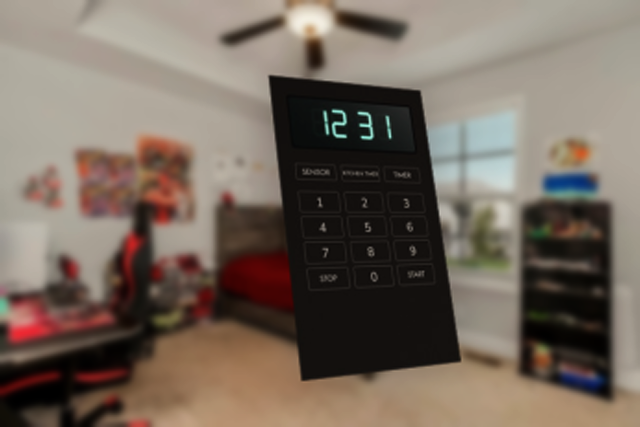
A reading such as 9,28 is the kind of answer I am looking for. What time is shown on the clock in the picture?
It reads 12,31
